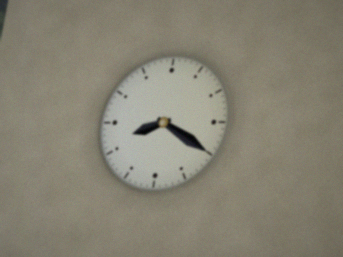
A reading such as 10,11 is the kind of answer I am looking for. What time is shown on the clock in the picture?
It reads 8,20
